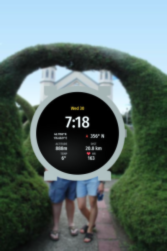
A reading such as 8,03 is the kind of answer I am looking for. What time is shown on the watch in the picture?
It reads 7,18
